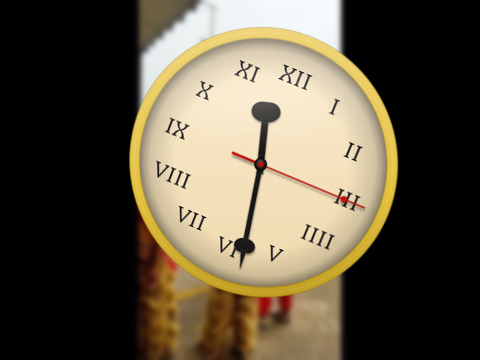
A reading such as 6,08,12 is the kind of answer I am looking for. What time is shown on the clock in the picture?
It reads 11,28,15
